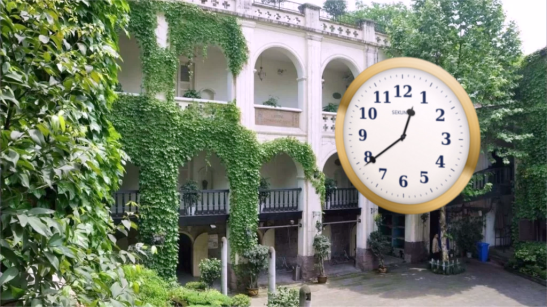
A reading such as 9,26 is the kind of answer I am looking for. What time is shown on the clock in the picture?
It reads 12,39
